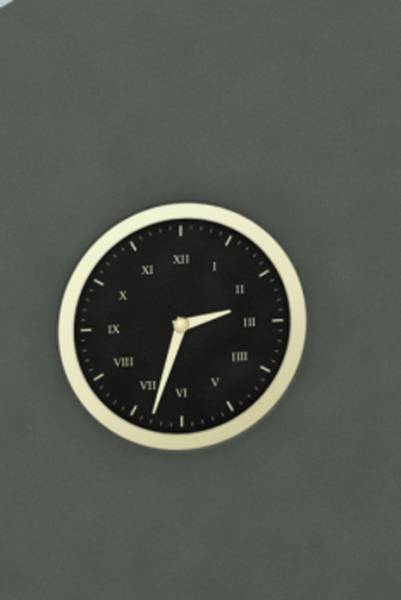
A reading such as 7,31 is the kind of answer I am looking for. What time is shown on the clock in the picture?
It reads 2,33
